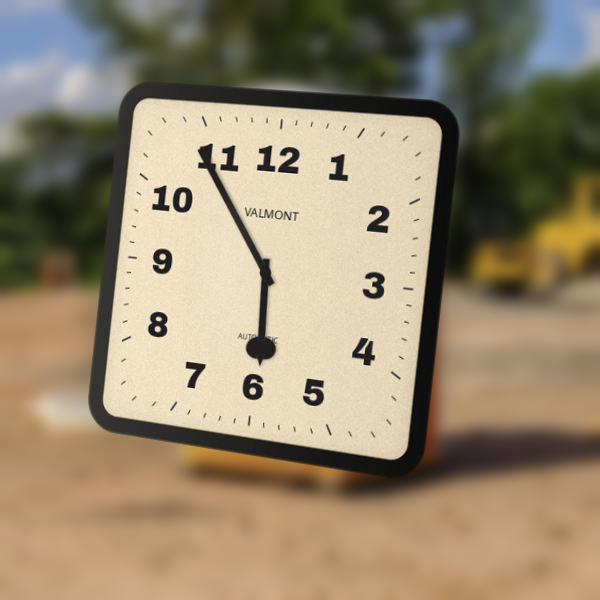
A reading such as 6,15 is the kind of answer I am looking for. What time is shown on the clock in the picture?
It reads 5,54
